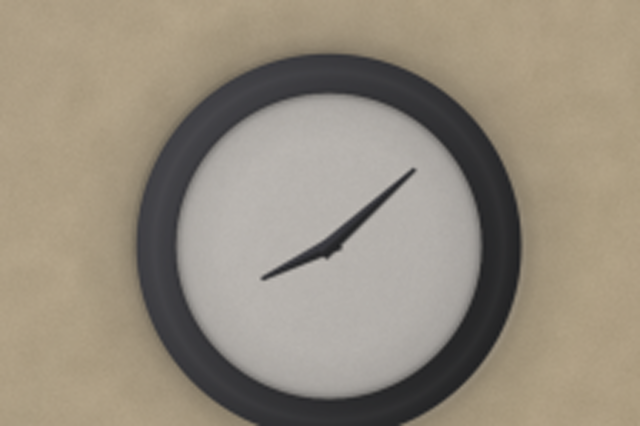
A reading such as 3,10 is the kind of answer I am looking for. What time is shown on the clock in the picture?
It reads 8,08
